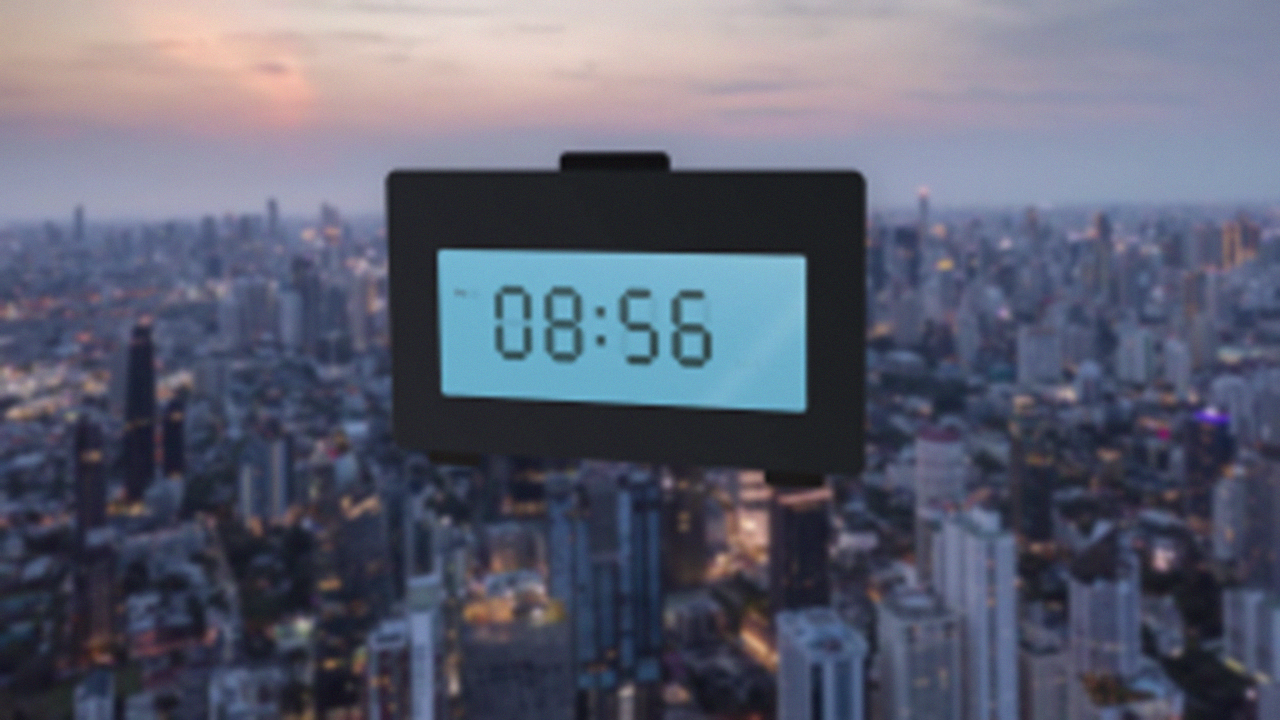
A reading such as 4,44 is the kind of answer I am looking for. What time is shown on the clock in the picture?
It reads 8,56
